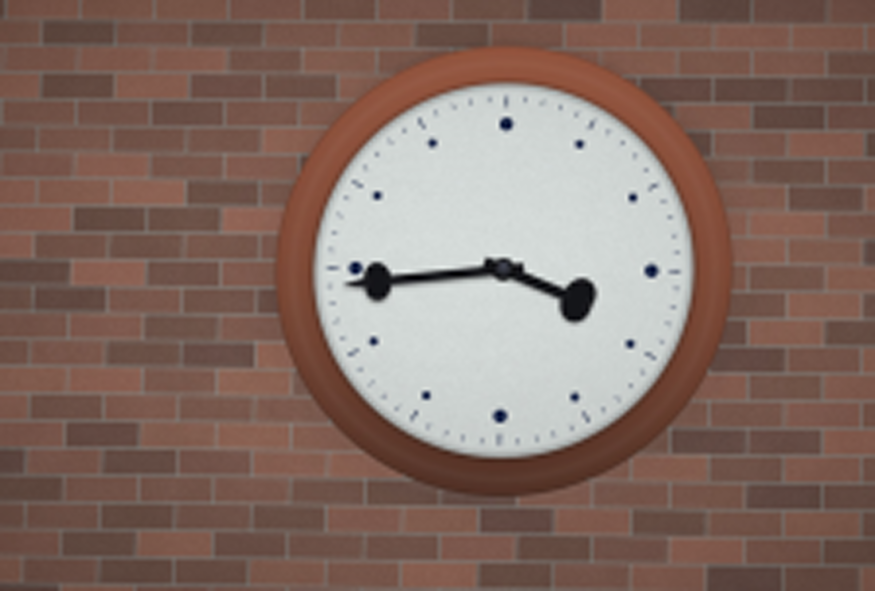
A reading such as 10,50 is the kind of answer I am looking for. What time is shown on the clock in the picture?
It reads 3,44
